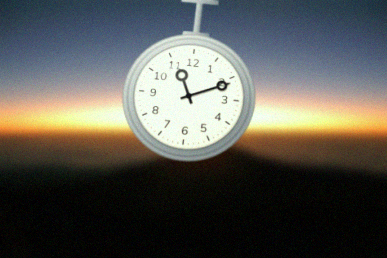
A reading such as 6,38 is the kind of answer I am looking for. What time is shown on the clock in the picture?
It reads 11,11
